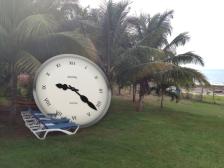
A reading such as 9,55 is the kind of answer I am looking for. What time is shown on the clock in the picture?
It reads 9,22
